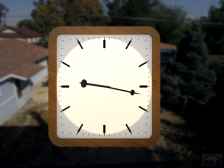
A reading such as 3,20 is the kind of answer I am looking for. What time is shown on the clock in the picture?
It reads 9,17
